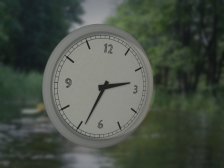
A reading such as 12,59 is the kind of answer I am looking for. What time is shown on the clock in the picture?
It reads 2,34
